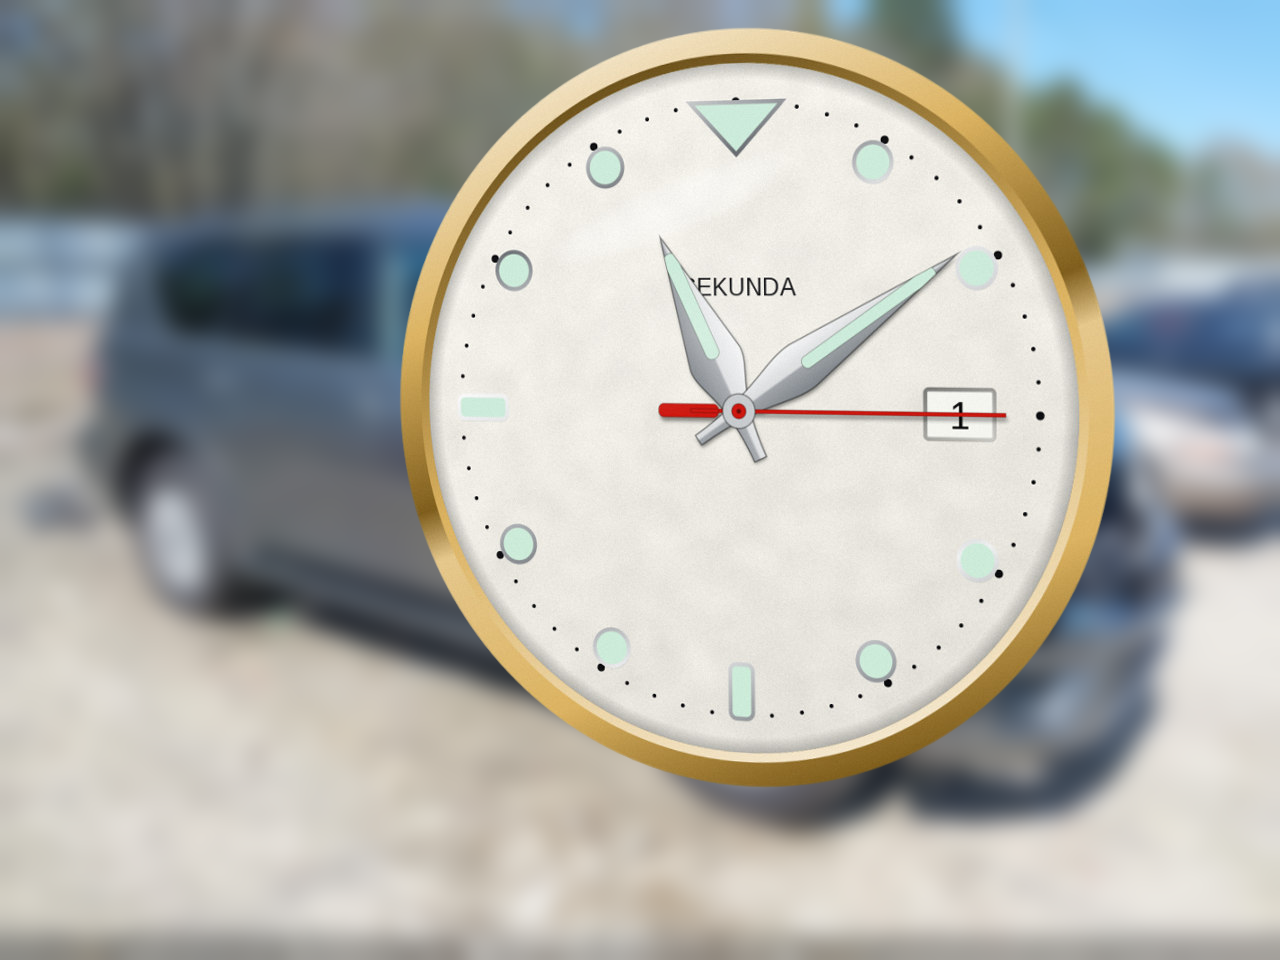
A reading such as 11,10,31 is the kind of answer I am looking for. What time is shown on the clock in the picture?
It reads 11,09,15
